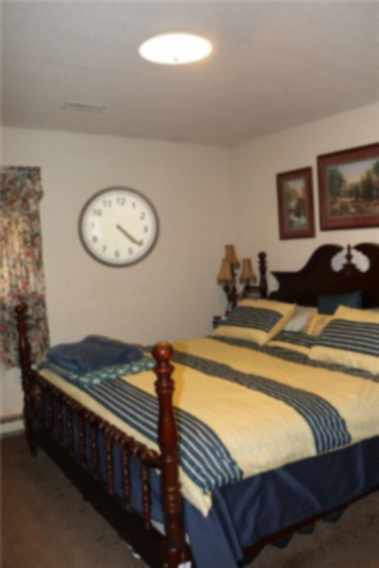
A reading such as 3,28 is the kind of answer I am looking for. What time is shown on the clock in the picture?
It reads 4,21
